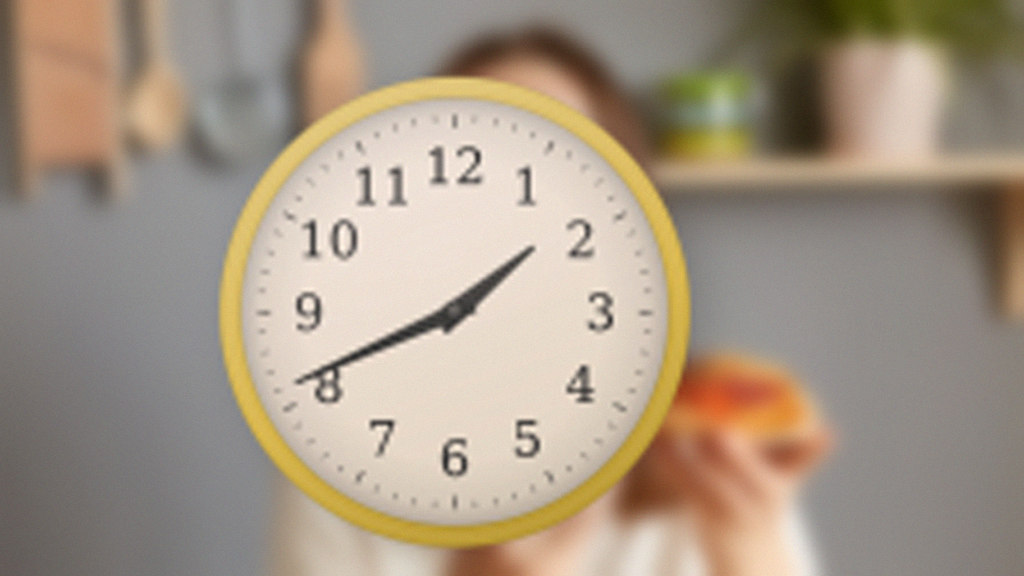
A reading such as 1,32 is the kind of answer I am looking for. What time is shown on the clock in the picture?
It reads 1,41
